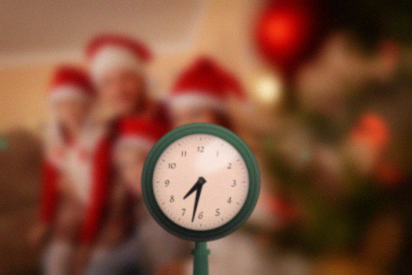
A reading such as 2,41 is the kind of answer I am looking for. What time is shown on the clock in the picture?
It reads 7,32
